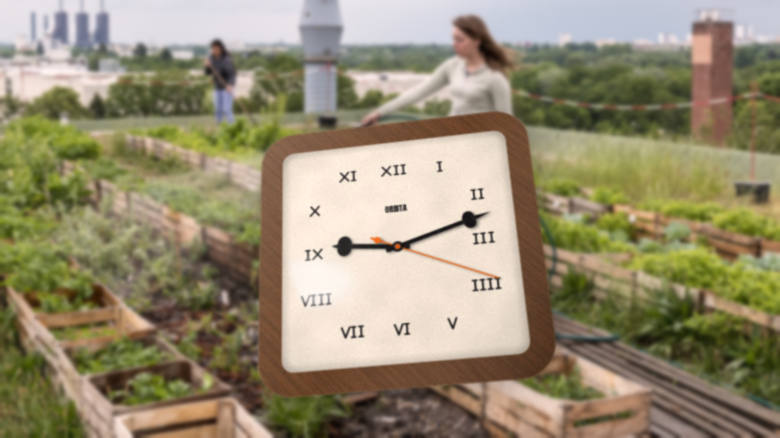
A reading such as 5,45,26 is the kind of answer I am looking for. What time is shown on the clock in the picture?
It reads 9,12,19
